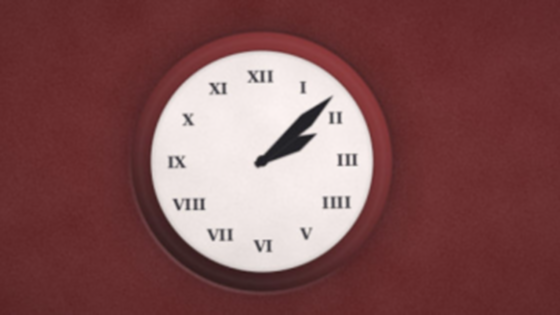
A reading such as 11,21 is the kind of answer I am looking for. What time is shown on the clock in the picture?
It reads 2,08
